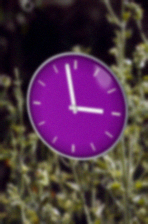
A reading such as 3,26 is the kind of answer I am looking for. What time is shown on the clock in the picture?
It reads 2,58
